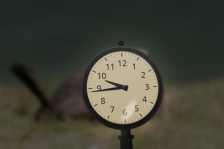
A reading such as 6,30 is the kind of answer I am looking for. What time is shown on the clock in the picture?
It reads 9,44
